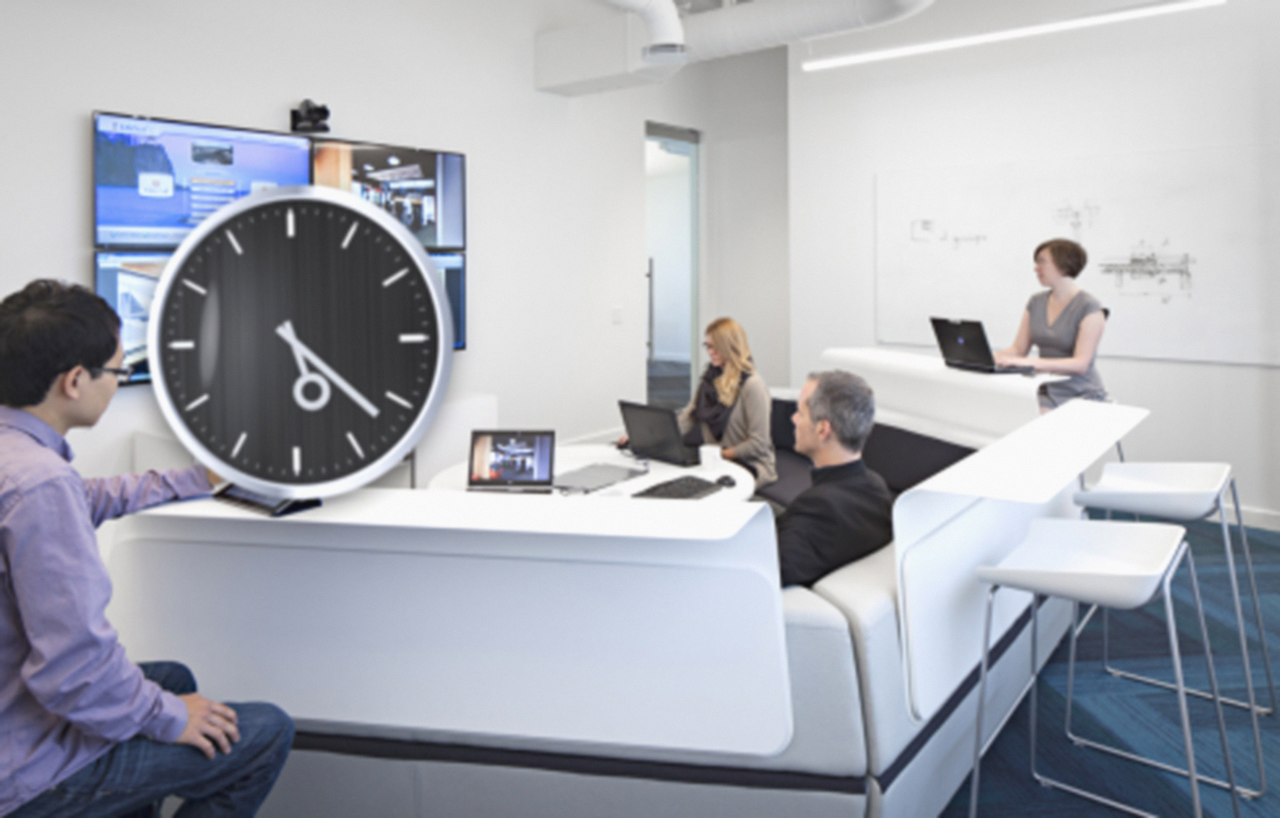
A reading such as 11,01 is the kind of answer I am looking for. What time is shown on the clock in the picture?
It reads 5,22
